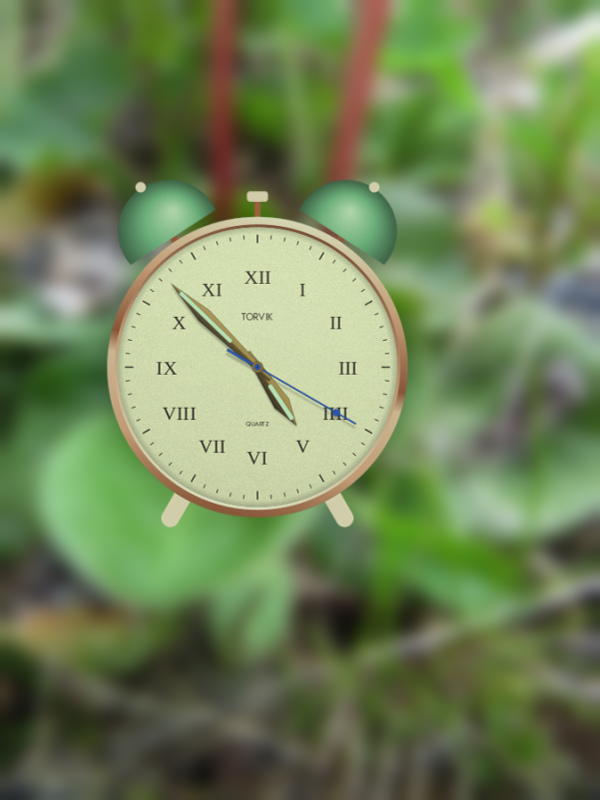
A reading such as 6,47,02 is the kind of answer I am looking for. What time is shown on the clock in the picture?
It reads 4,52,20
